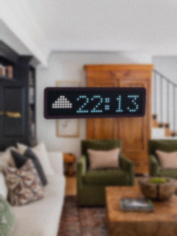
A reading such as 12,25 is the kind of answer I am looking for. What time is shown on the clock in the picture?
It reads 22,13
